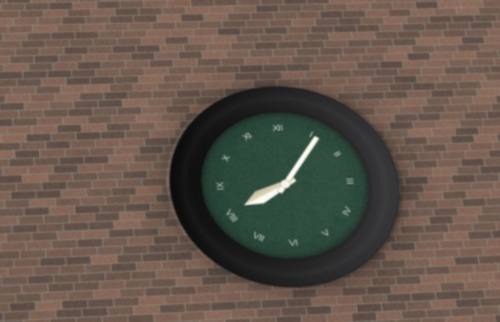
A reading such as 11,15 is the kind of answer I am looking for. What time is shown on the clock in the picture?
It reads 8,06
